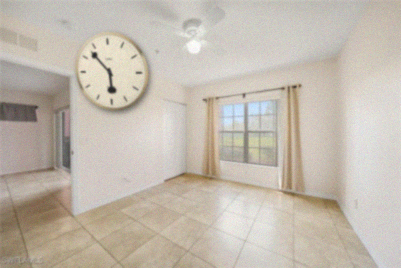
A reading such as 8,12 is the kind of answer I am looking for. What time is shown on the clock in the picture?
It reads 5,53
